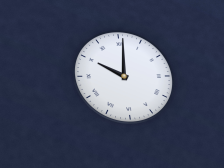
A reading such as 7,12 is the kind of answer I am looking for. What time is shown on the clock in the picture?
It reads 10,01
